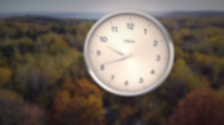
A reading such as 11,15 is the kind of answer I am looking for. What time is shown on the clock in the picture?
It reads 9,41
